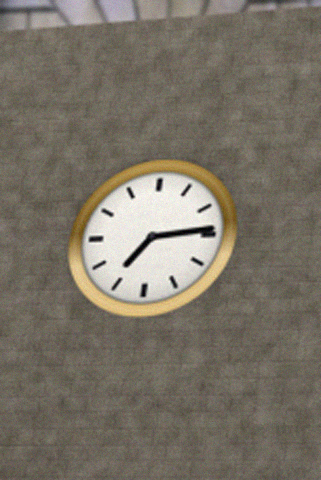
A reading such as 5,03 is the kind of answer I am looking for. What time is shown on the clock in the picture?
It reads 7,14
